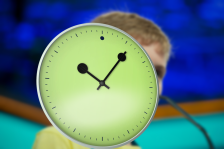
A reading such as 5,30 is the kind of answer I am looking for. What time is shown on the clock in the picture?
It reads 10,06
